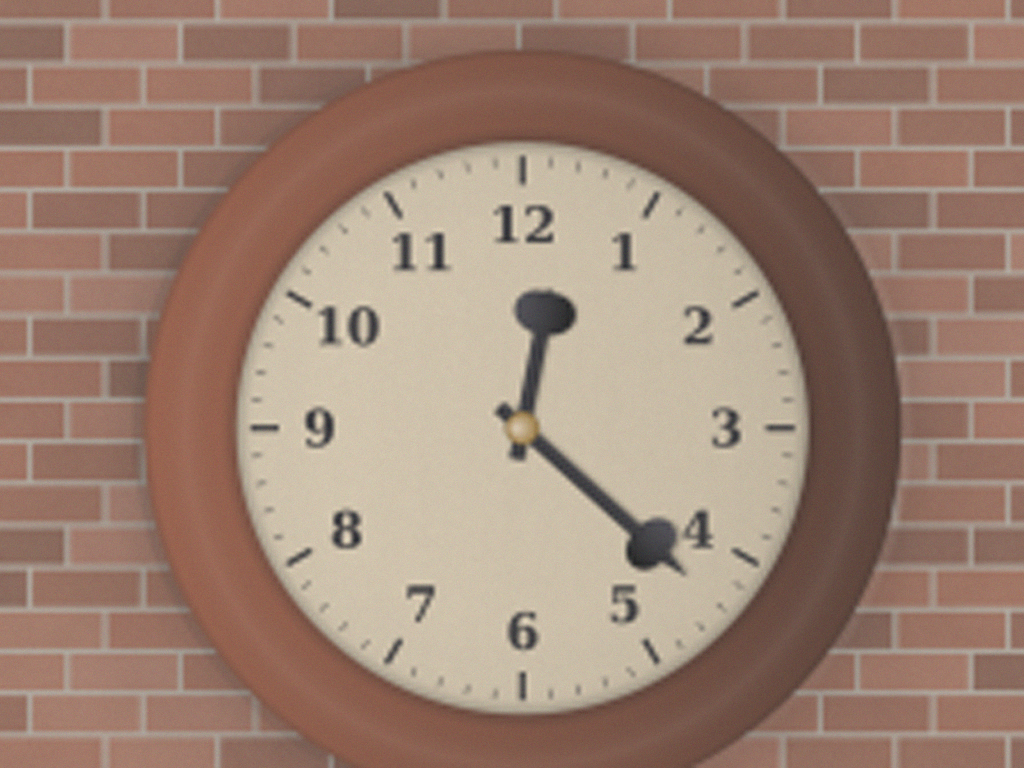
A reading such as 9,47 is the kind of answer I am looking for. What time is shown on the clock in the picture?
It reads 12,22
